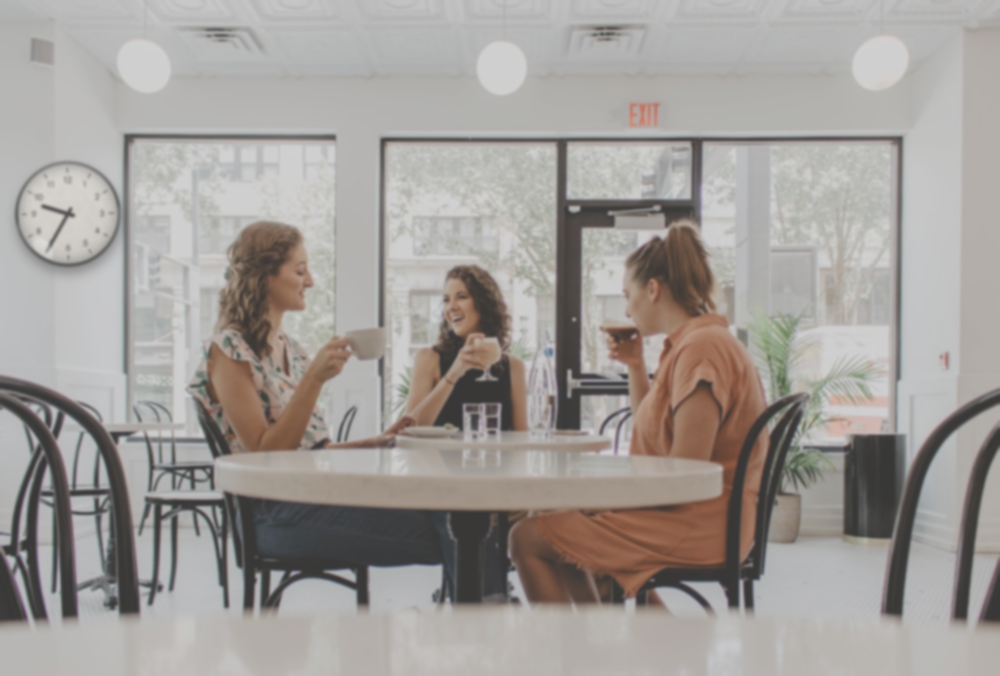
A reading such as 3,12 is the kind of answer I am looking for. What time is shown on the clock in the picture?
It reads 9,35
